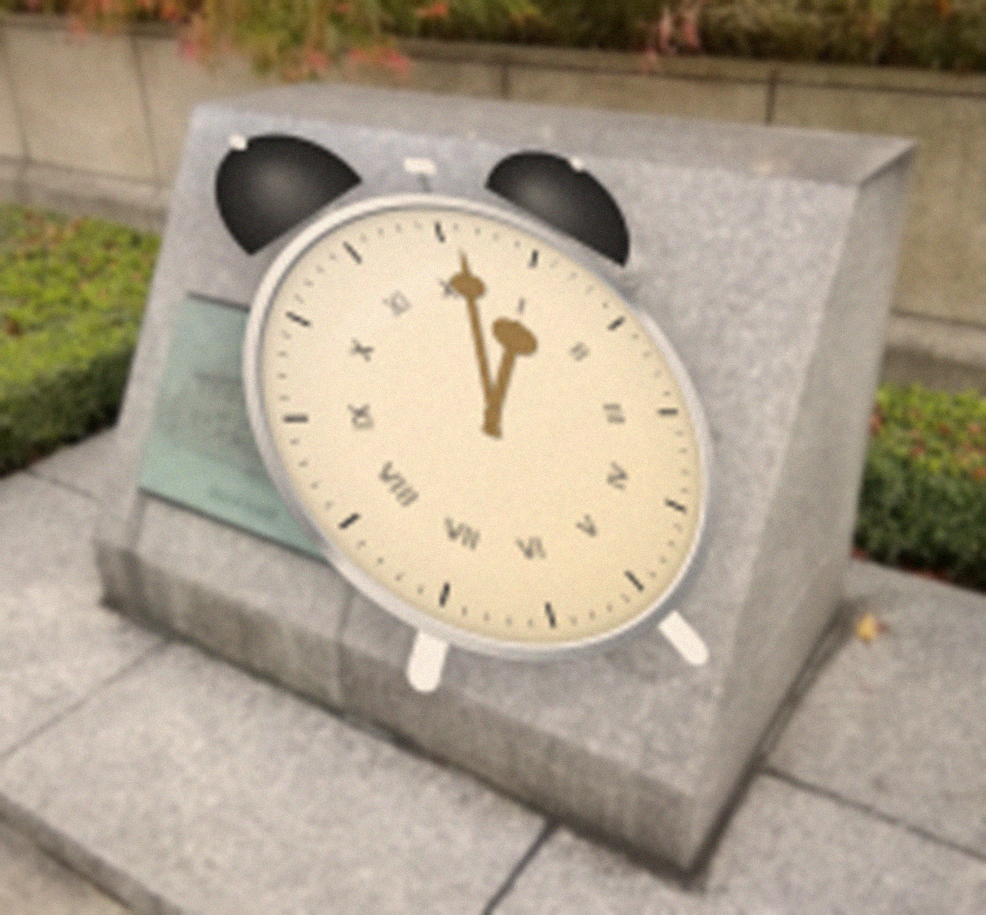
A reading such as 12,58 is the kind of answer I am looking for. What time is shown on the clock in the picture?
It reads 1,01
